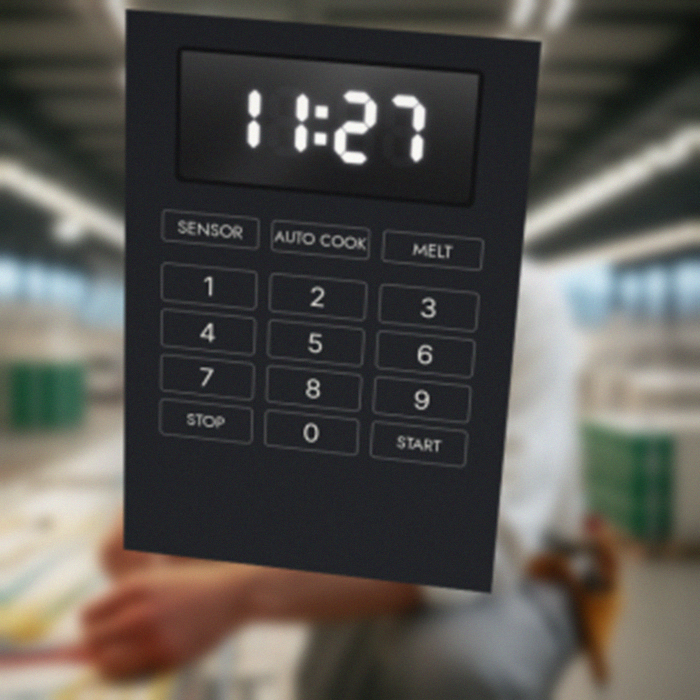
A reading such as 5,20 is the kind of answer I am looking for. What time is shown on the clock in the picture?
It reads 11,27
